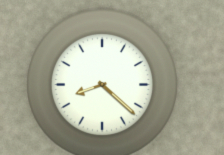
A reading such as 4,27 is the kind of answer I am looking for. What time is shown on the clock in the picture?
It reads 8,22
